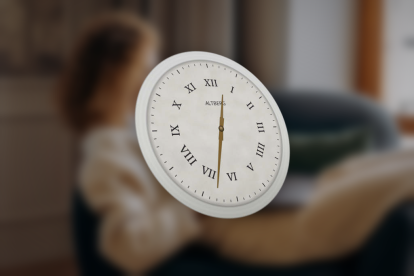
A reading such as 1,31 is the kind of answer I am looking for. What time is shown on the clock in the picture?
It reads 12,33
